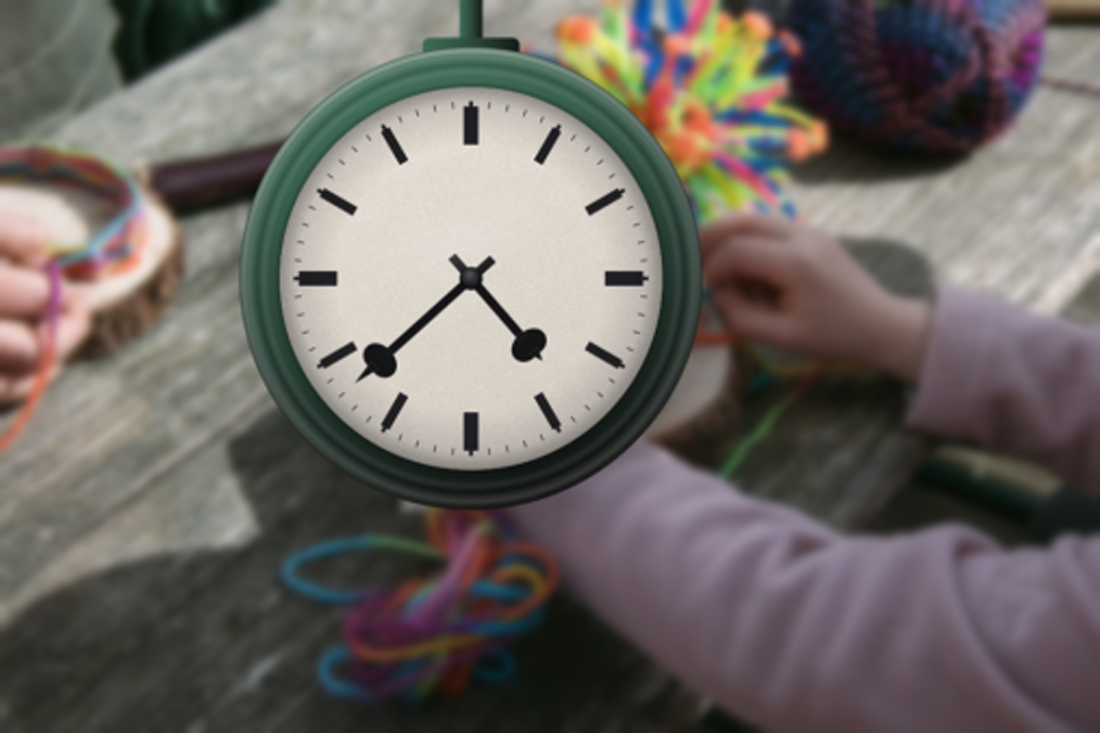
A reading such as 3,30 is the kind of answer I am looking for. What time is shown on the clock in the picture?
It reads 4,38
